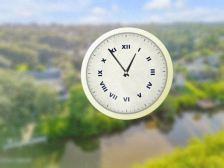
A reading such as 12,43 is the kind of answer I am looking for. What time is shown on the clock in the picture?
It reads 12,54
